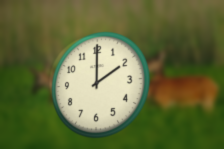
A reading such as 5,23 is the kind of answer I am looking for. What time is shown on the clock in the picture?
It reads 2,00
